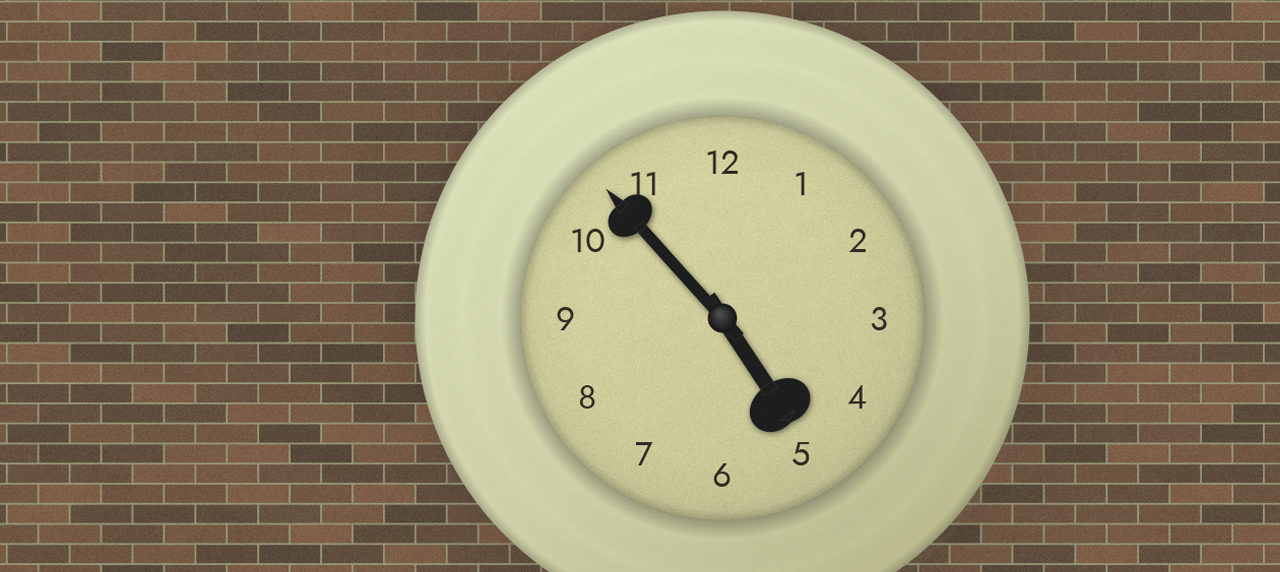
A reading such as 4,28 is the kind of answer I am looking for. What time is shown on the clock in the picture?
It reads 4,53
